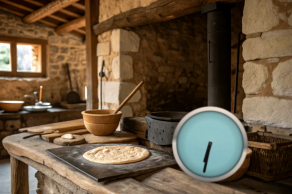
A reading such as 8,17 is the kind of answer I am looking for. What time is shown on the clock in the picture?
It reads 6,32
